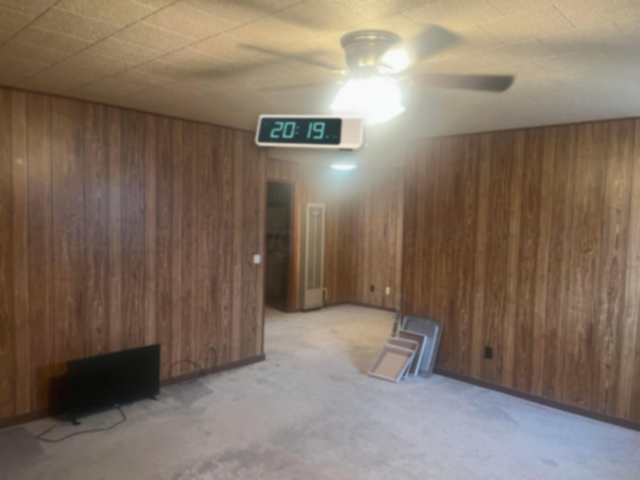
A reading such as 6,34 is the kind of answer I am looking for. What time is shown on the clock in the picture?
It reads 20,19
